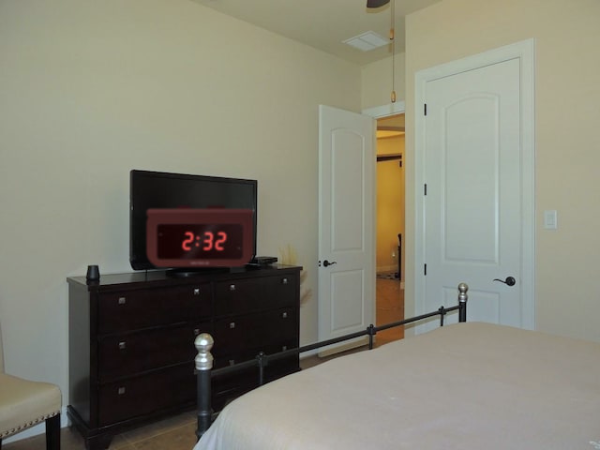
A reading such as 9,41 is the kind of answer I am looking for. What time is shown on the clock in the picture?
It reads 2,32
